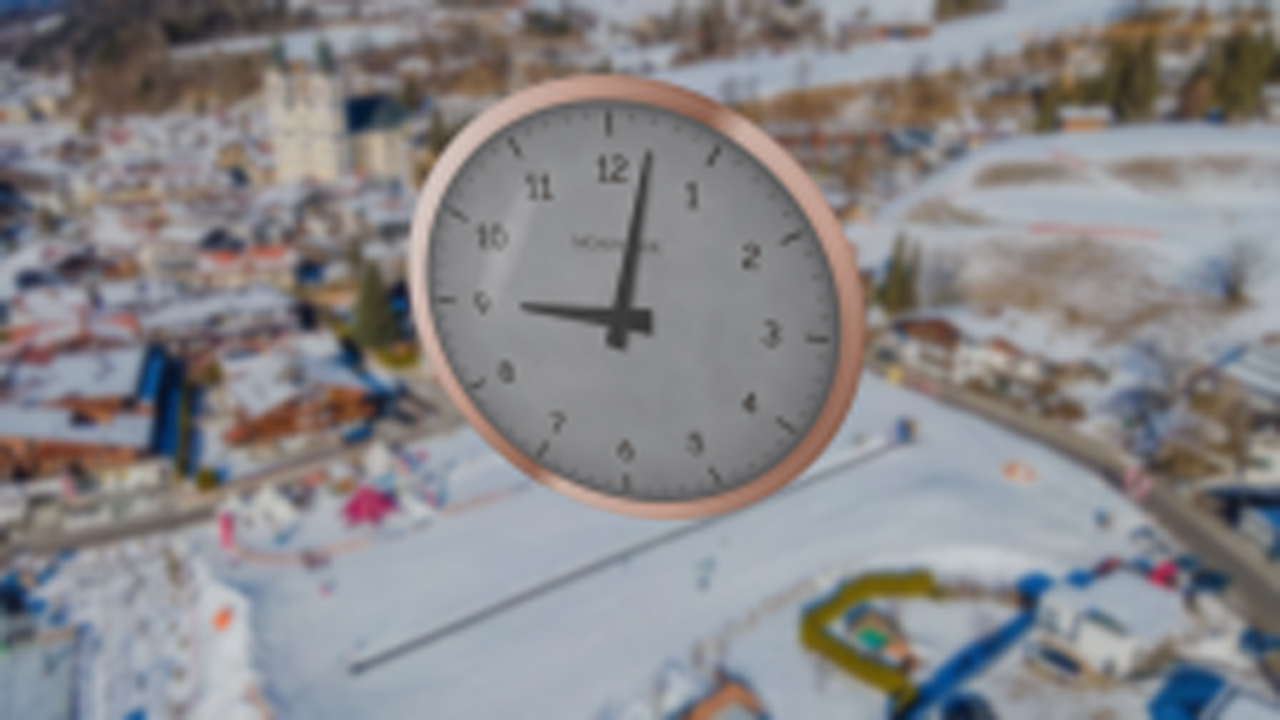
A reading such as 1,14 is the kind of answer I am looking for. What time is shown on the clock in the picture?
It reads 9,02
